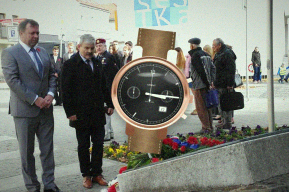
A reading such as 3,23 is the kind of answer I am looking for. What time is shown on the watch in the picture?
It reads 3,15
